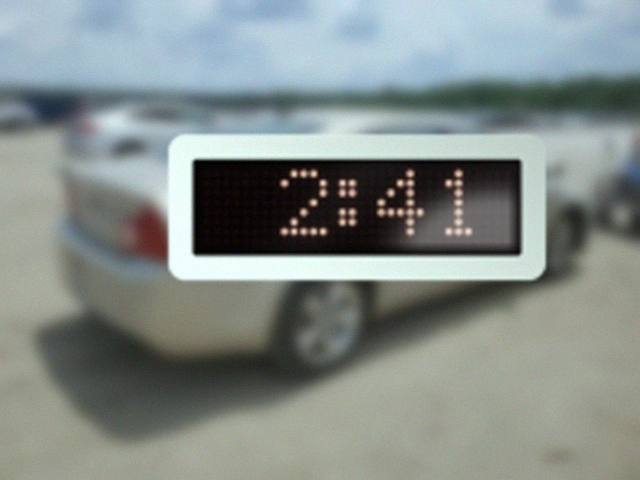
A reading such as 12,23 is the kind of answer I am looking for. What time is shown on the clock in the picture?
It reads 2,41
